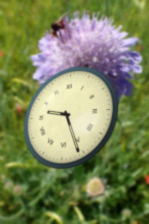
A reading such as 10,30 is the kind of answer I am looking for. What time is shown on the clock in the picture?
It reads 9,26
